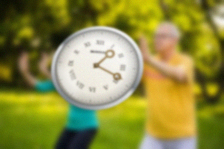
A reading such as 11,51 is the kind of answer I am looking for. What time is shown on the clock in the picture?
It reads 1,19
